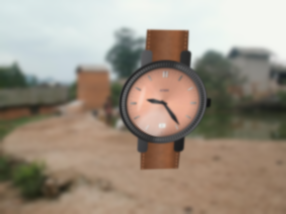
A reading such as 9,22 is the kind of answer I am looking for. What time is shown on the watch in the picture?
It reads 9,24
